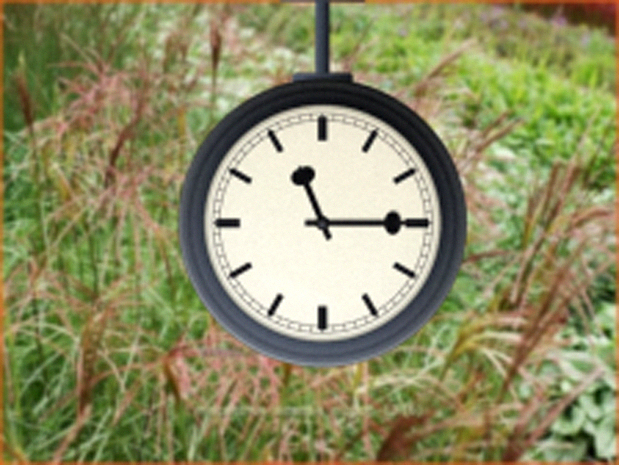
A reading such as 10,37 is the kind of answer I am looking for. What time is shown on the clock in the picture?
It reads 11,15
